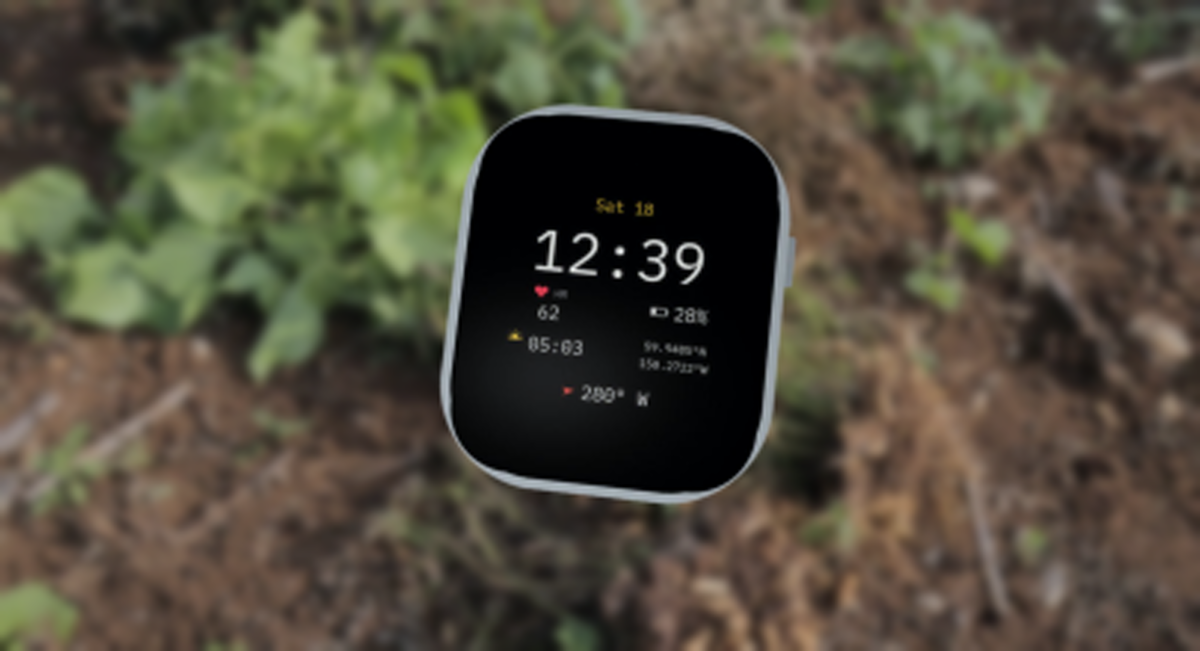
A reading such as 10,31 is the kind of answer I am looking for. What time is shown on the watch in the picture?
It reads 12,39
